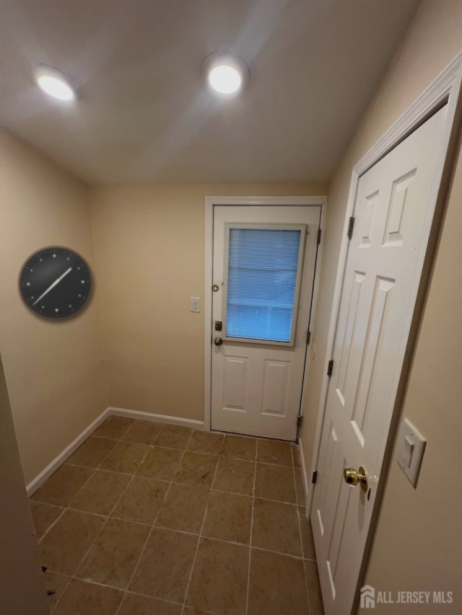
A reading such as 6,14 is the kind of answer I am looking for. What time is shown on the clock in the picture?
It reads 1,38
